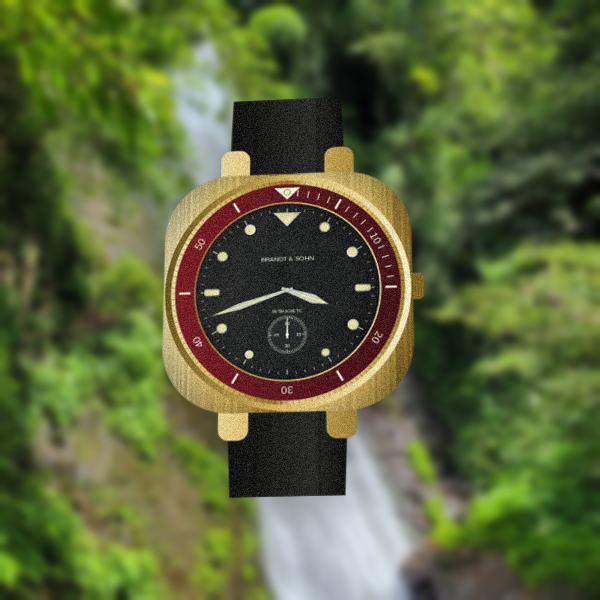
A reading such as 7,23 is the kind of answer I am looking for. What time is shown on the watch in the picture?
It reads 3,42
